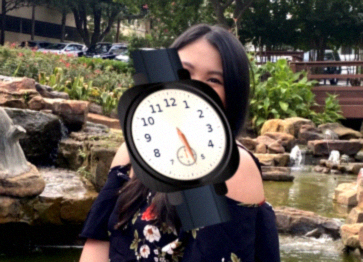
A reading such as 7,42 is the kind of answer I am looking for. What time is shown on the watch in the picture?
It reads 5,28
